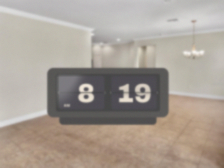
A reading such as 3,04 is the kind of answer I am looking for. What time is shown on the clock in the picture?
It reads 8,19
